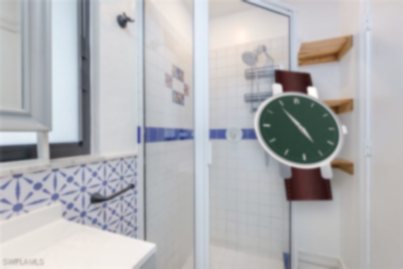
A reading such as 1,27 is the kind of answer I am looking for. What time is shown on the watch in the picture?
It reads 4,54
